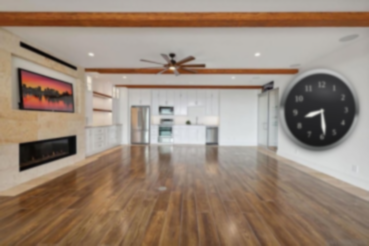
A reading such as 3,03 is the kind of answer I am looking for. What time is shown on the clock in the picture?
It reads 8,29
